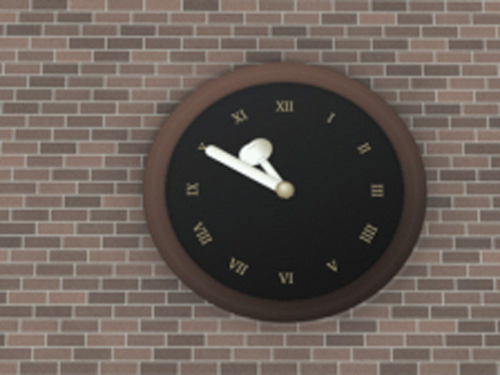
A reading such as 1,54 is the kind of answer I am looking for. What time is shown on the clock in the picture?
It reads 10,50
